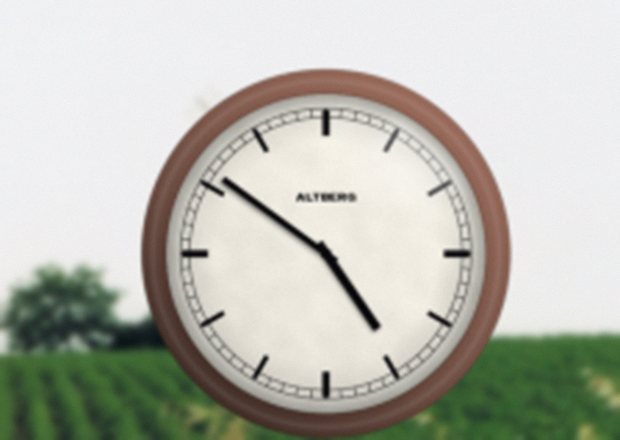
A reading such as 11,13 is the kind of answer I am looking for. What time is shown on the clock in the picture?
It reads 4,51
